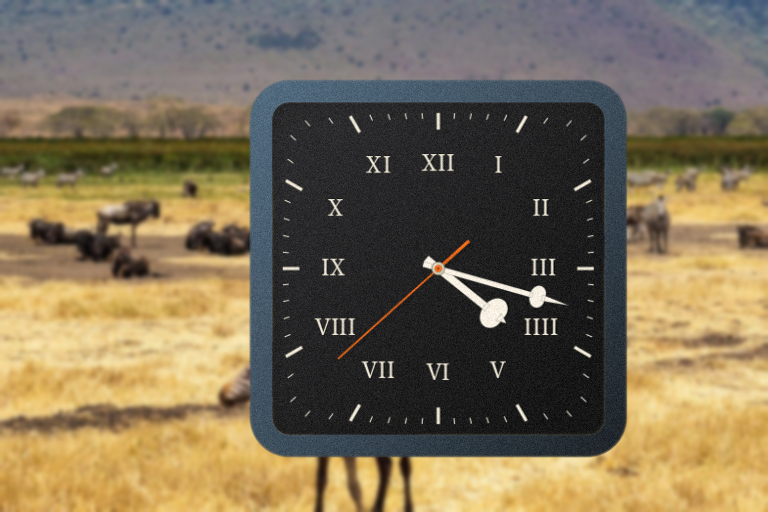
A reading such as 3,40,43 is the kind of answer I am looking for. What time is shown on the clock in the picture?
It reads 4,17,38
